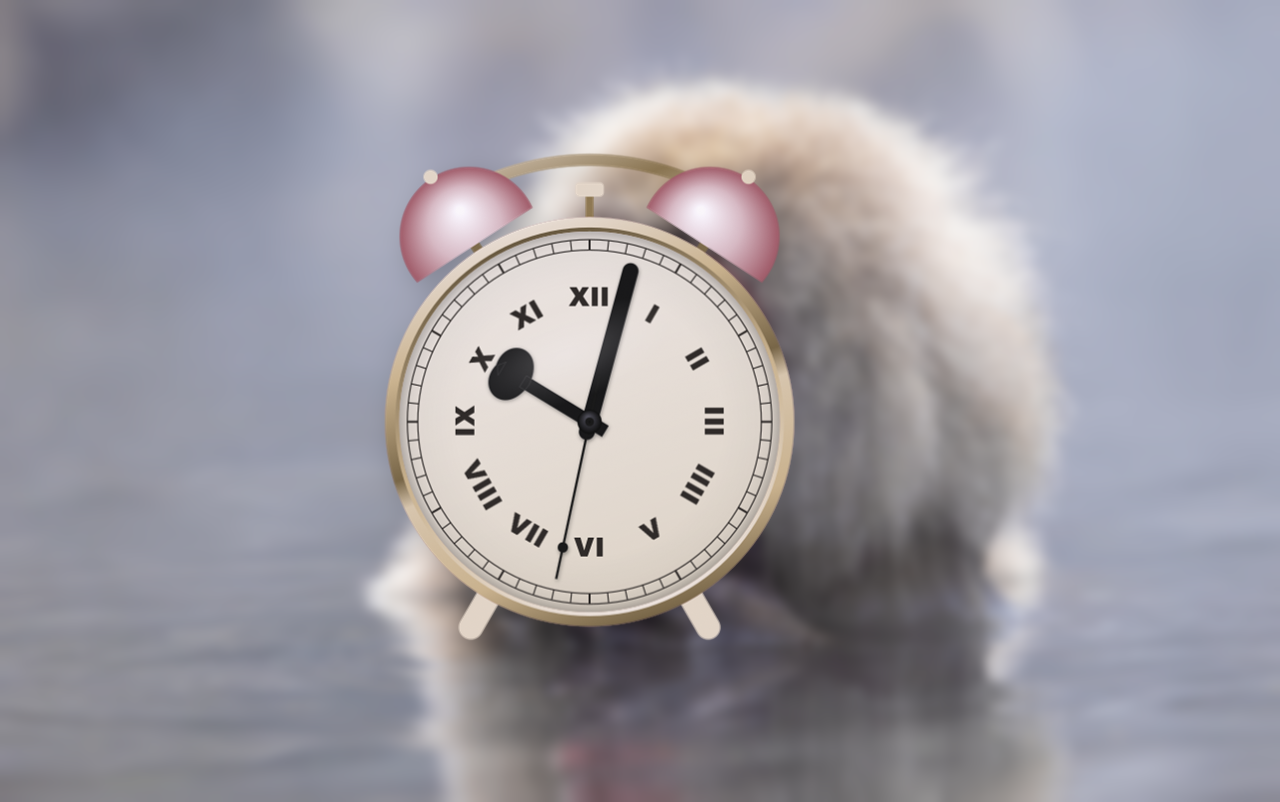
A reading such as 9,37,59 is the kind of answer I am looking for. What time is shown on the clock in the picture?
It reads 10,02,32
